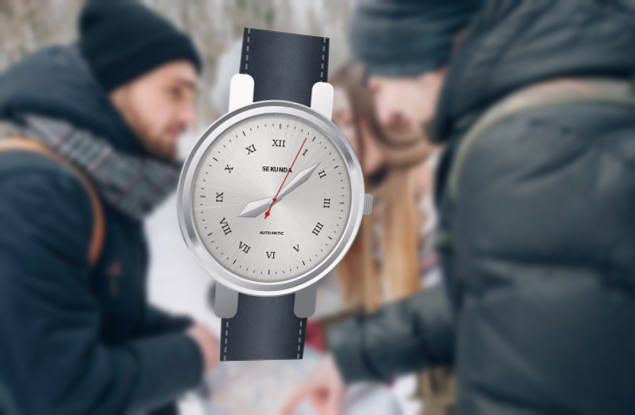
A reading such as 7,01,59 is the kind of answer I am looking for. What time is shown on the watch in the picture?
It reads 8,08,04
